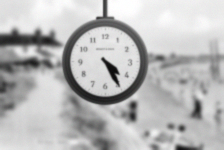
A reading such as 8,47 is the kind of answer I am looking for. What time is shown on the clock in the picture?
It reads 4,25
